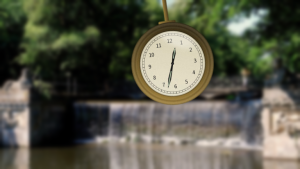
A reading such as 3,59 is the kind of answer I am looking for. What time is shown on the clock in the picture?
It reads 12,33
